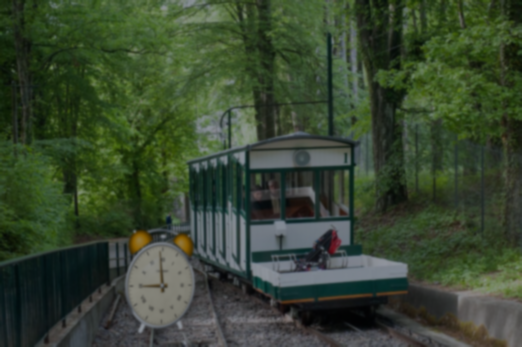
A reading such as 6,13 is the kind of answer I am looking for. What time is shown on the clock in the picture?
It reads 8,59
